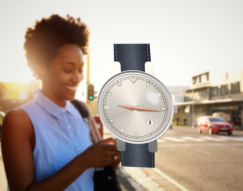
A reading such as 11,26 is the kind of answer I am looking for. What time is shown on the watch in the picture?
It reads 9,16
